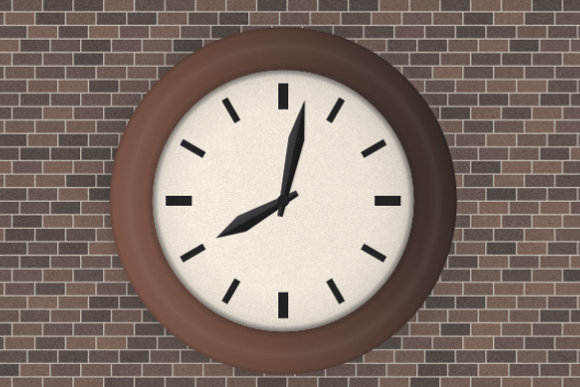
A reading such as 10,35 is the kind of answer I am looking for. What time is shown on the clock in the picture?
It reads 8,02
